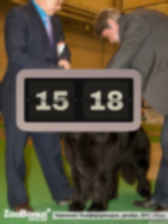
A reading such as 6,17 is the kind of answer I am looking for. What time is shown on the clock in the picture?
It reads 15,18
